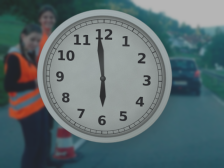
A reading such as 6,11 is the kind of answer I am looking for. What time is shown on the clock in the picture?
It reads 5,59
